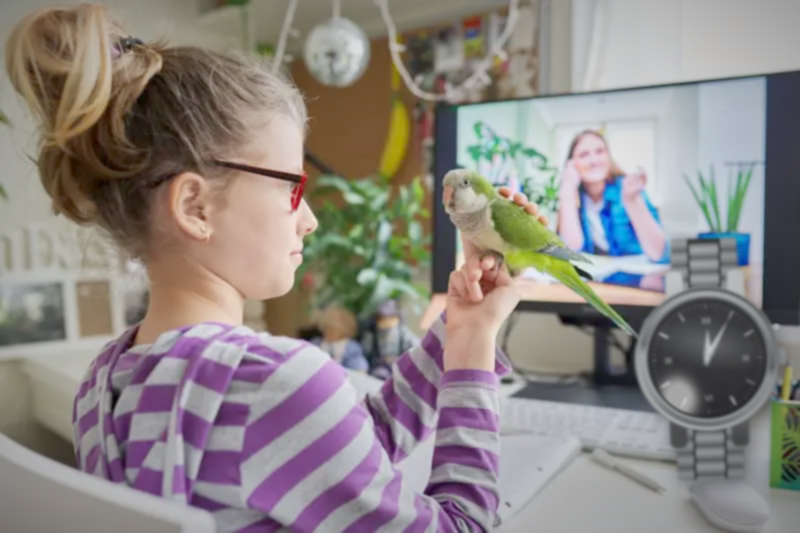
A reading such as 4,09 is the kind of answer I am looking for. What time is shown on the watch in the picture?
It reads 12,05
